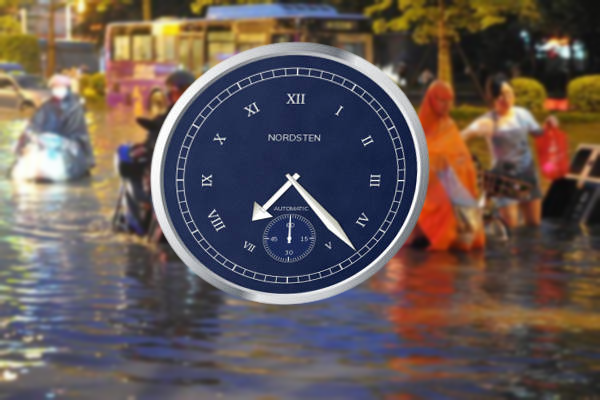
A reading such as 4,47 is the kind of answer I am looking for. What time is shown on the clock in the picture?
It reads 7,23
